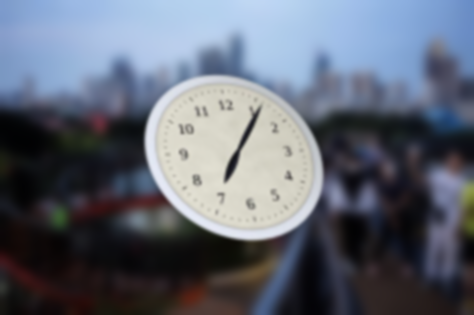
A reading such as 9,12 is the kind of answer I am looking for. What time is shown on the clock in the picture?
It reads 7,06
